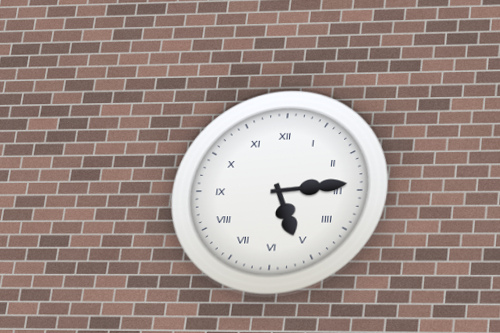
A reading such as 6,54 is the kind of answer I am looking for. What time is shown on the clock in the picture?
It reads 5,14
